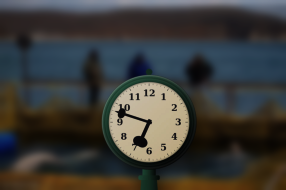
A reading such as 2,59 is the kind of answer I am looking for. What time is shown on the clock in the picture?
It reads 6,48
